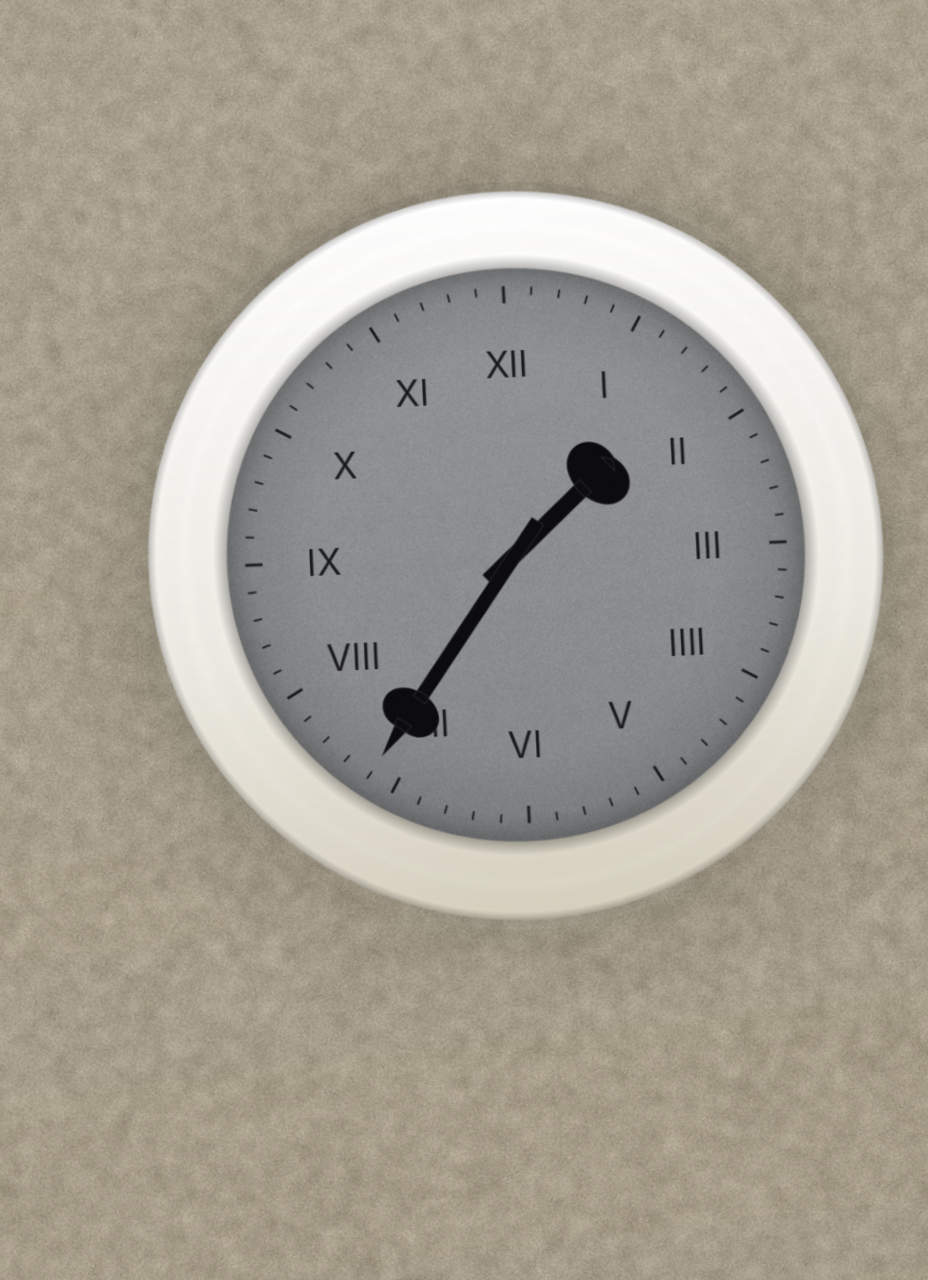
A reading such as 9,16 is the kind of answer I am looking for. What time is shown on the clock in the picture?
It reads 1,36
